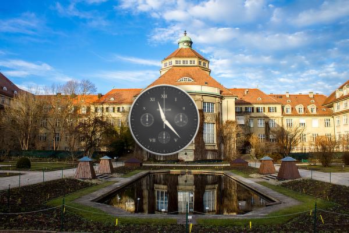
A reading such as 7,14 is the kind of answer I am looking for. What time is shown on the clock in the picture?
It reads 11,23
